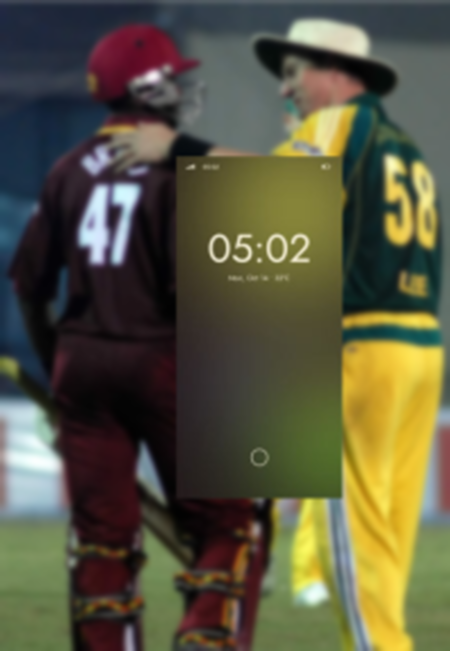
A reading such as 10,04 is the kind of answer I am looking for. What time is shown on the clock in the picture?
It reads 5,02
